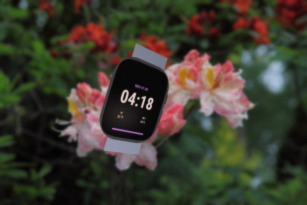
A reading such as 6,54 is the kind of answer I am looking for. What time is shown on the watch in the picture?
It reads 4,18
